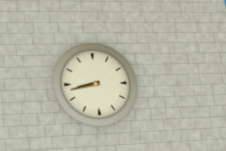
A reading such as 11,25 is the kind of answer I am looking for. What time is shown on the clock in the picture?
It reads 8,43
